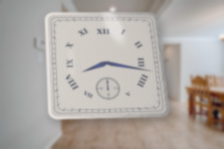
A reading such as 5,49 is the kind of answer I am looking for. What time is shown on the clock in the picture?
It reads 8,17
